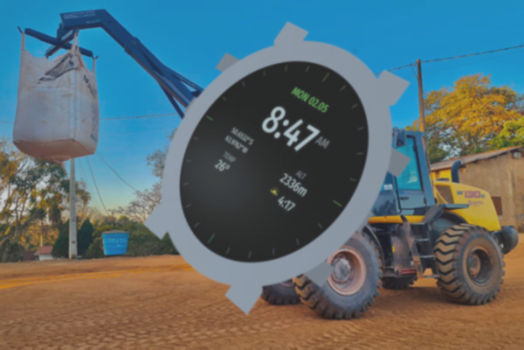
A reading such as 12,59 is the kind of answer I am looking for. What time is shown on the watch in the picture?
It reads 8,47
